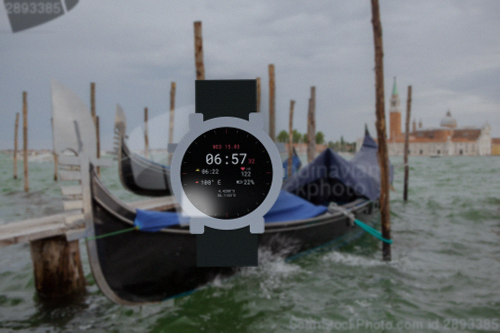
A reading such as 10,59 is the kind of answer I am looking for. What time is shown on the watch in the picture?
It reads 6,57
